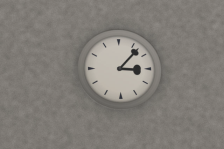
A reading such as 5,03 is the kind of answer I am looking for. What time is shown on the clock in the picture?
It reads 3,07
